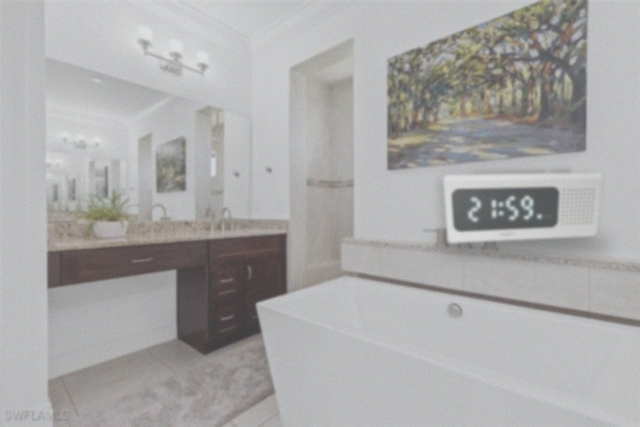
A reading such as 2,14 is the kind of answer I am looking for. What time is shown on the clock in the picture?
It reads 21,59
